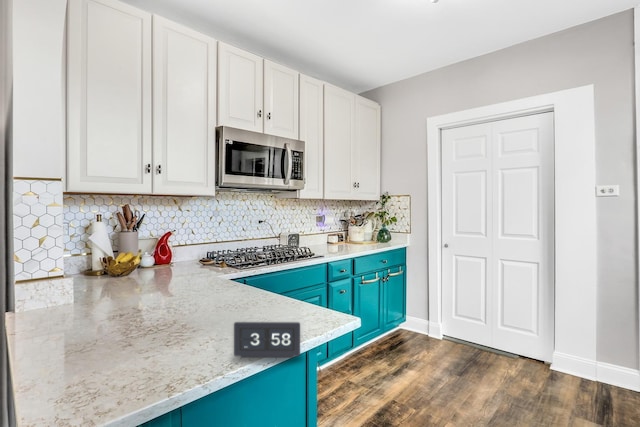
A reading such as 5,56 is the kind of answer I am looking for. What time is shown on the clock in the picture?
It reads 3,58
